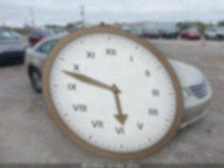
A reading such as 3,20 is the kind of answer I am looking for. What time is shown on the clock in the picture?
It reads 5,48
